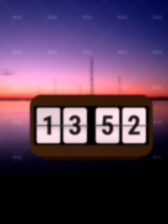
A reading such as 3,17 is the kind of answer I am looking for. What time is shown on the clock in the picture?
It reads 13,52
